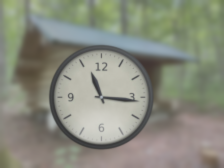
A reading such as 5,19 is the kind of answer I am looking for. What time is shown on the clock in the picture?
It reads 11,16
